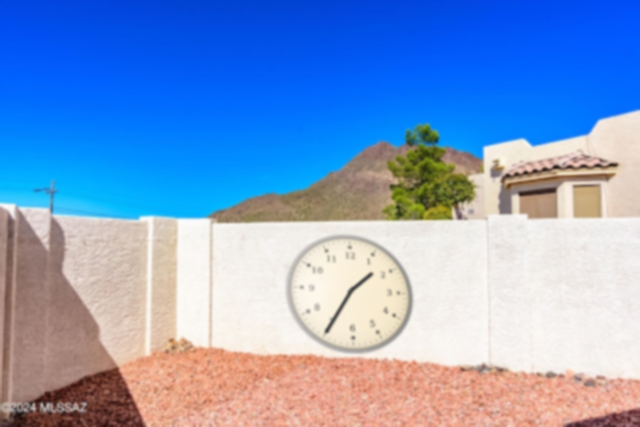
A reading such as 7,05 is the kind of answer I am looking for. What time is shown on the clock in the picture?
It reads 1,35
